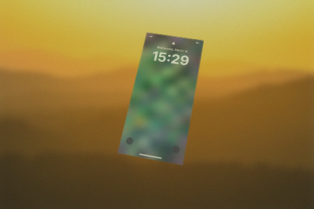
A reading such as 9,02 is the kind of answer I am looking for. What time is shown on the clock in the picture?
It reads 15,29
